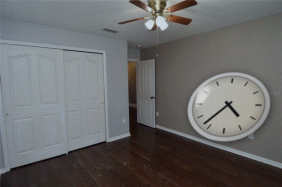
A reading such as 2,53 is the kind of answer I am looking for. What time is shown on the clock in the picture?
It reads 4,37
